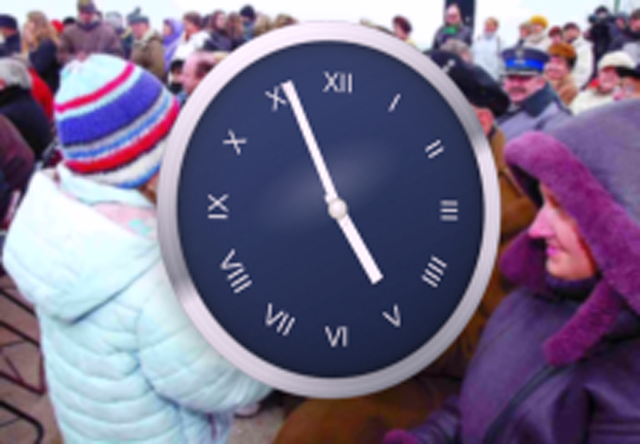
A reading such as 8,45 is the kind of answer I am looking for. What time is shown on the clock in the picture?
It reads 4,56
